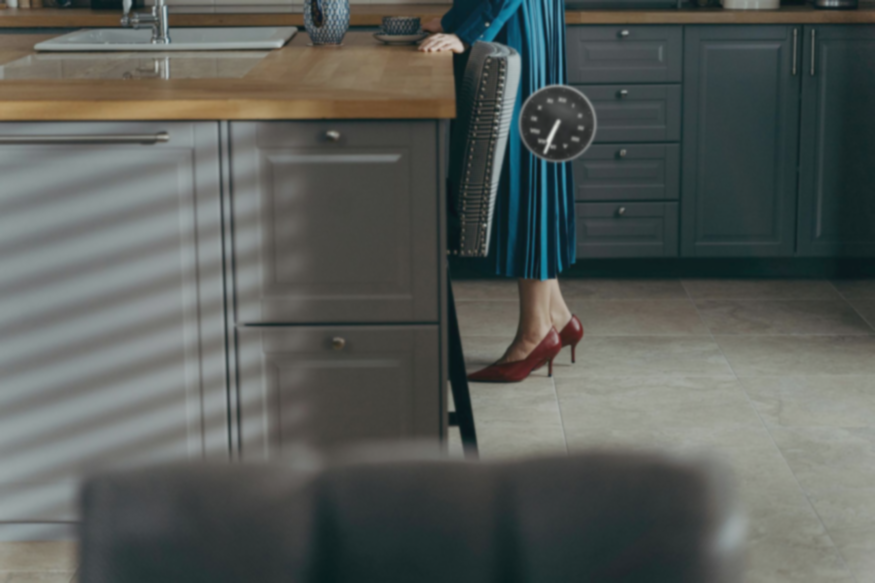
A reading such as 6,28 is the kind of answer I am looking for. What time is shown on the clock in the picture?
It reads 6,32
